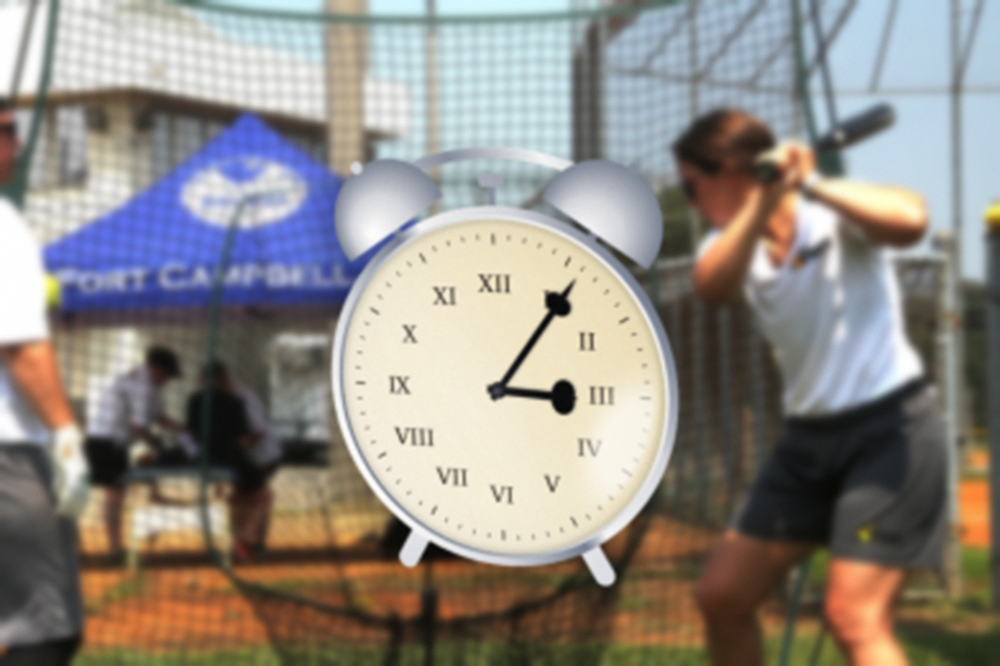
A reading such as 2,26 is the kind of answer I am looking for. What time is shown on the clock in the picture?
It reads 3,06
